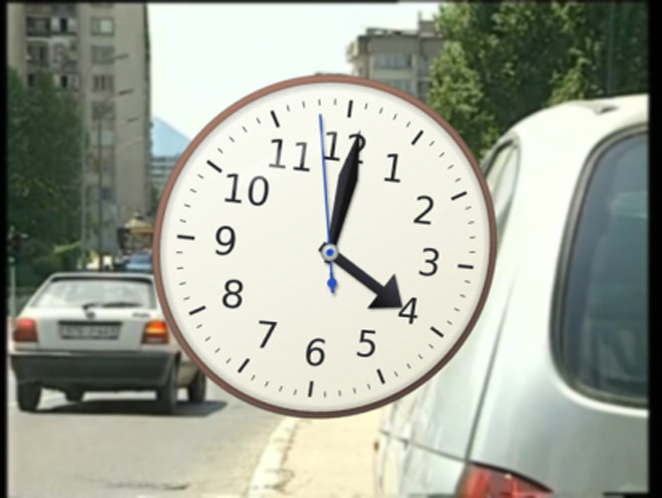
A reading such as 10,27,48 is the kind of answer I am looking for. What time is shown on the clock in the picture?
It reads 4,00,58
